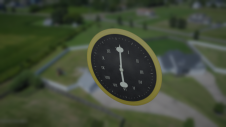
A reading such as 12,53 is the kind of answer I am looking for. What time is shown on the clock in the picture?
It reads 6,01
